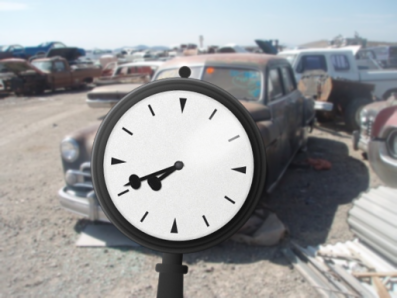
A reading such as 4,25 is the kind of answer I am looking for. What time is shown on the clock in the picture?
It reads 7,41
